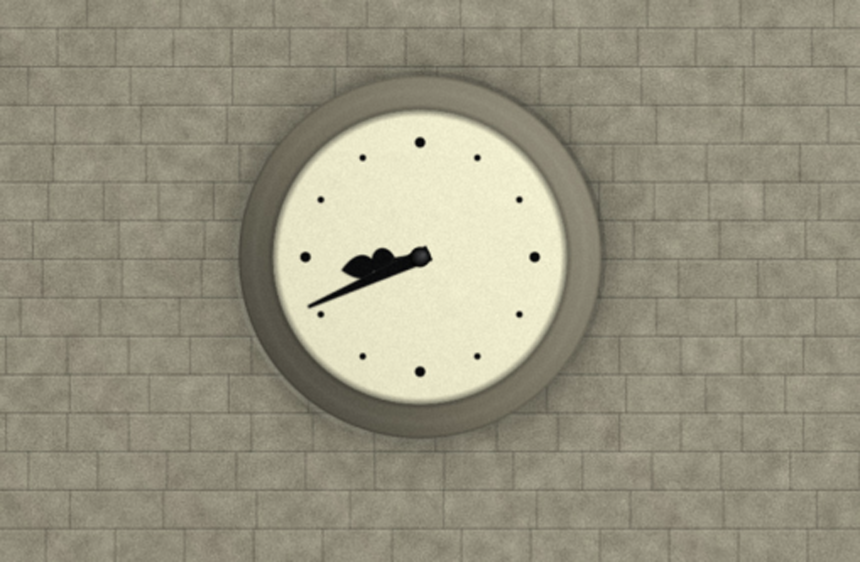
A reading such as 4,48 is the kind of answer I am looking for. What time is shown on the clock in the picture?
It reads 8,41
